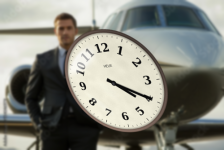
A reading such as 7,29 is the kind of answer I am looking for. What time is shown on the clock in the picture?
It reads 4,20
